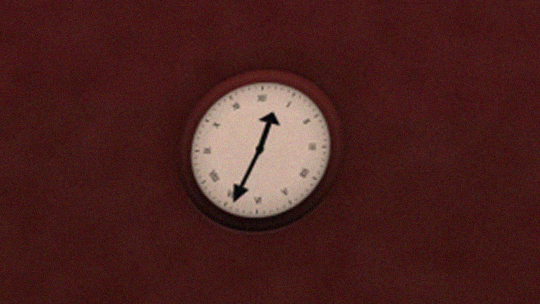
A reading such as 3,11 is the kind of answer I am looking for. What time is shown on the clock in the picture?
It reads 12,34
